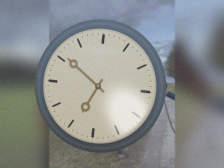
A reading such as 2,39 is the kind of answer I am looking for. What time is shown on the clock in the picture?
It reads 6,51
